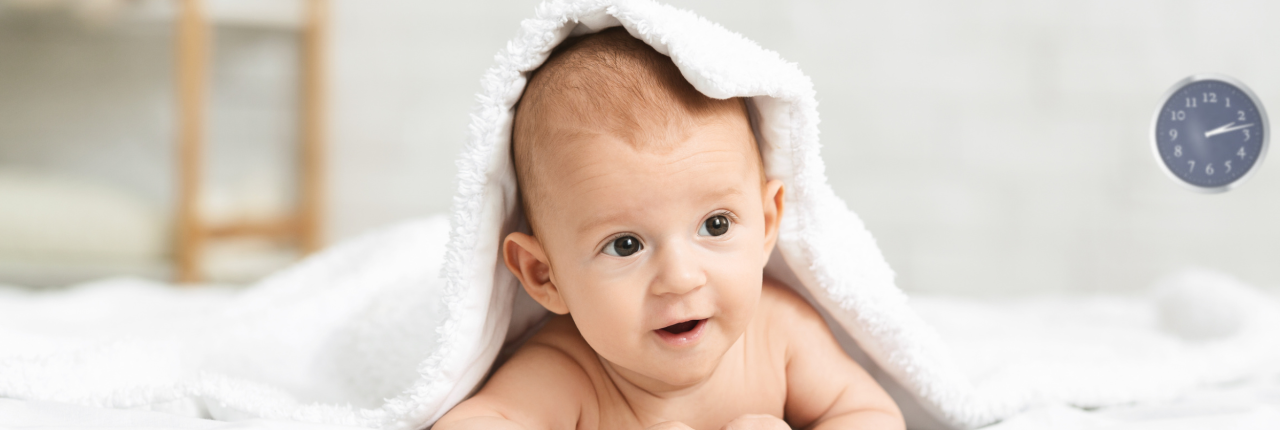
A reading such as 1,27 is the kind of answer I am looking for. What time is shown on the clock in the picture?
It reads 2,13
